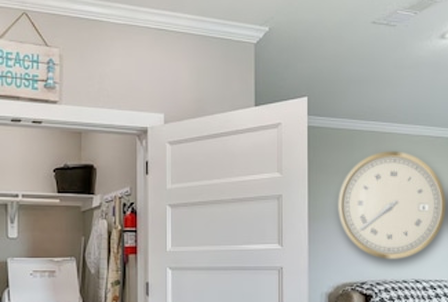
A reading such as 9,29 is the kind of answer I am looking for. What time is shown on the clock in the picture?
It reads 7,38
